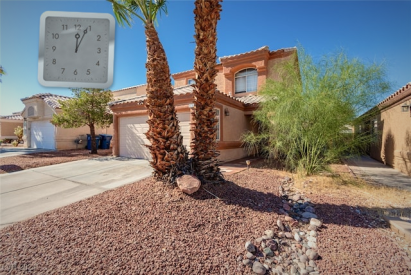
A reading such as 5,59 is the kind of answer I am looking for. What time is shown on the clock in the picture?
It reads 12,04
